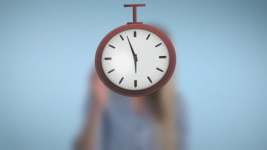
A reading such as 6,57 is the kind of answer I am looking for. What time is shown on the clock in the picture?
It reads 5,57
